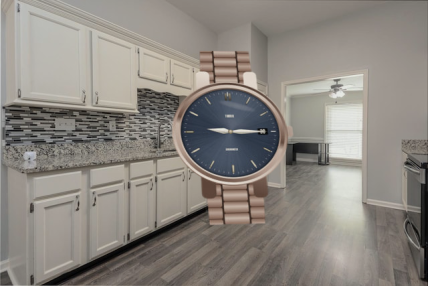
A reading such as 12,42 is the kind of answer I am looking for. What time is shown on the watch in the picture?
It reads 9,15
